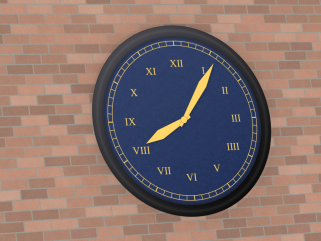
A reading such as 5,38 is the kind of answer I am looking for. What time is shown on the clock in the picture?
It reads 8,06
